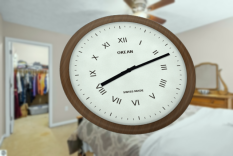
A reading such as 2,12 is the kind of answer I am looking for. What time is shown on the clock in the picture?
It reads 8,12
